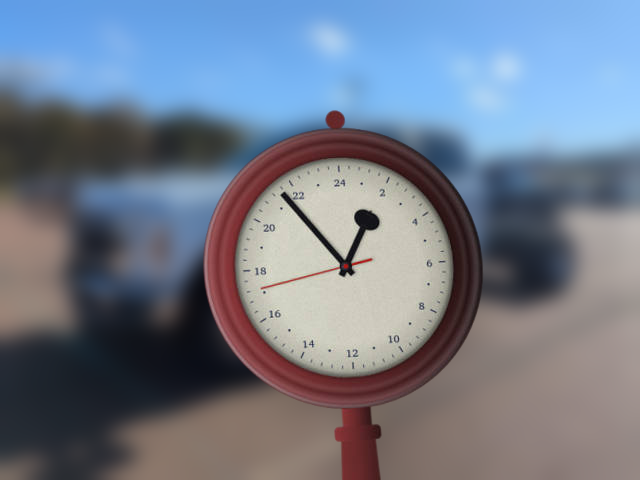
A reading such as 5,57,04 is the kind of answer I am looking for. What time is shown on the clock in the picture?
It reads 1,53,43
